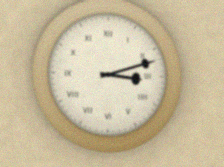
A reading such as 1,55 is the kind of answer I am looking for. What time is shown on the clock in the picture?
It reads 3,12
